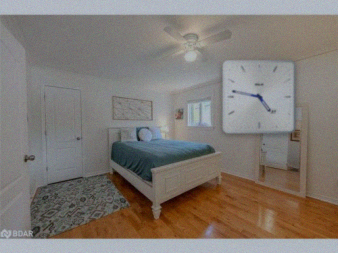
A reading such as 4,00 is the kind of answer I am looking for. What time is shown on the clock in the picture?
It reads 4,47
